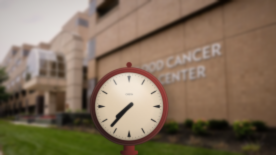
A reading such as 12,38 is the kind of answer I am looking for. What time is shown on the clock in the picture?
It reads 7,37
